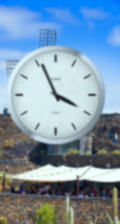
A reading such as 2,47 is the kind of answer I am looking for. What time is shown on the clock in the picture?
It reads 3,56
